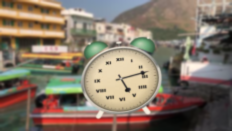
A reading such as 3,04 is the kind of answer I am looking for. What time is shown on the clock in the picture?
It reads 5,13
